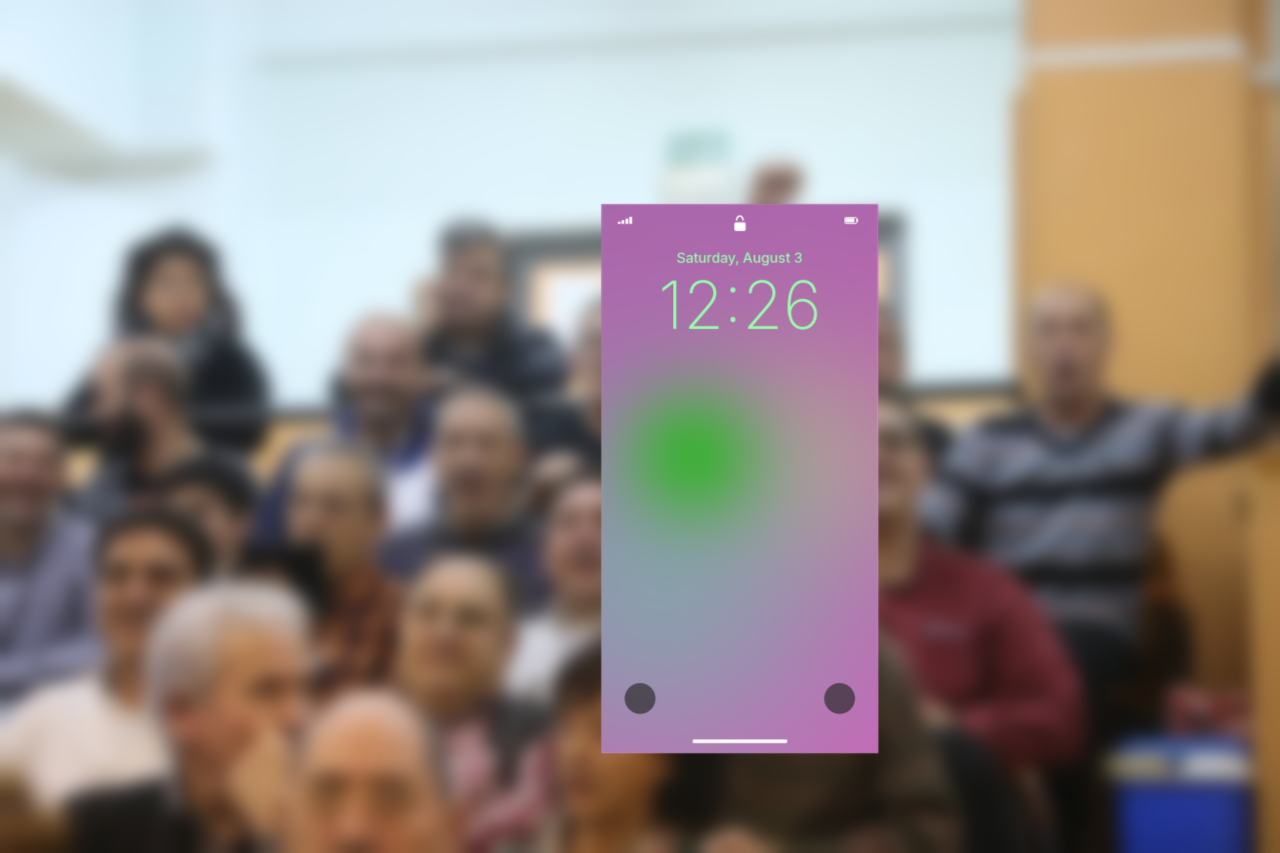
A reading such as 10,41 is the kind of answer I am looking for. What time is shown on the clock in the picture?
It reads 12,26
